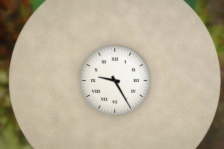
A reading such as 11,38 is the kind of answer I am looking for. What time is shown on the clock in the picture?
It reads 9,25
